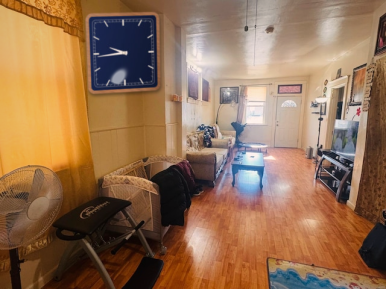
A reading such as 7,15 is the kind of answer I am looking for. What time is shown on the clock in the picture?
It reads 9,44
